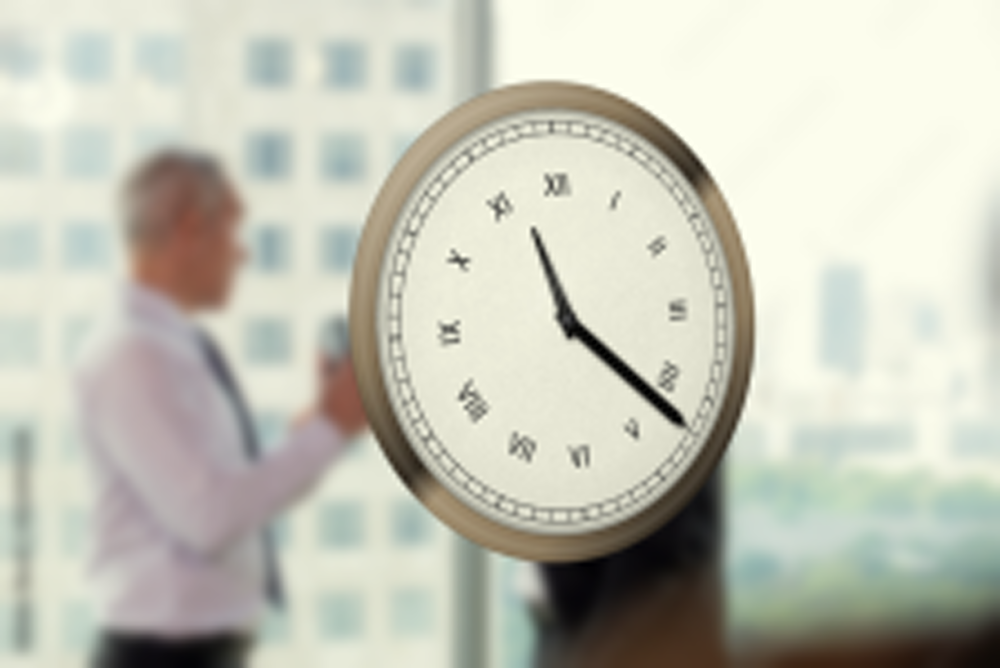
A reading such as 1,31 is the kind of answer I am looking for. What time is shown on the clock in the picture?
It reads 11,22
